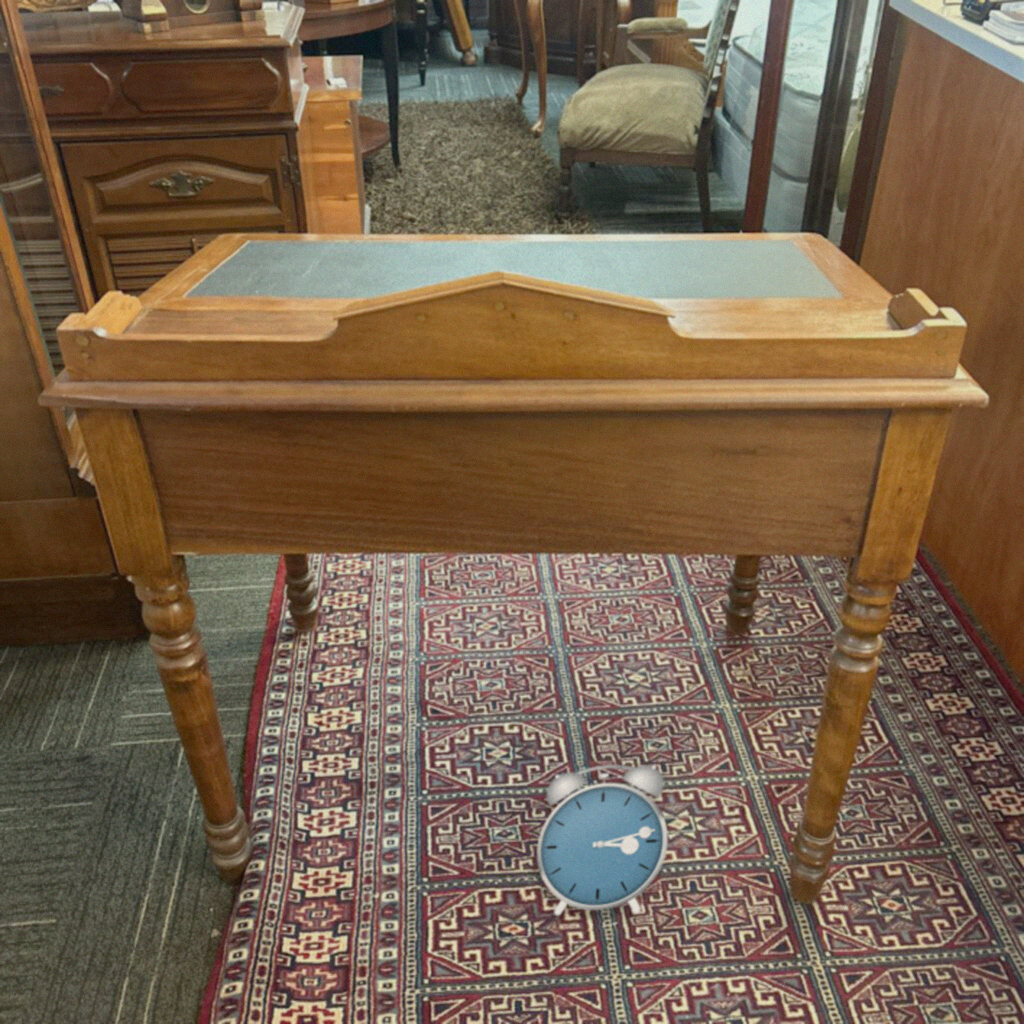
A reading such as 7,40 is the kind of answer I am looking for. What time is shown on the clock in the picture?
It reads 3,13
